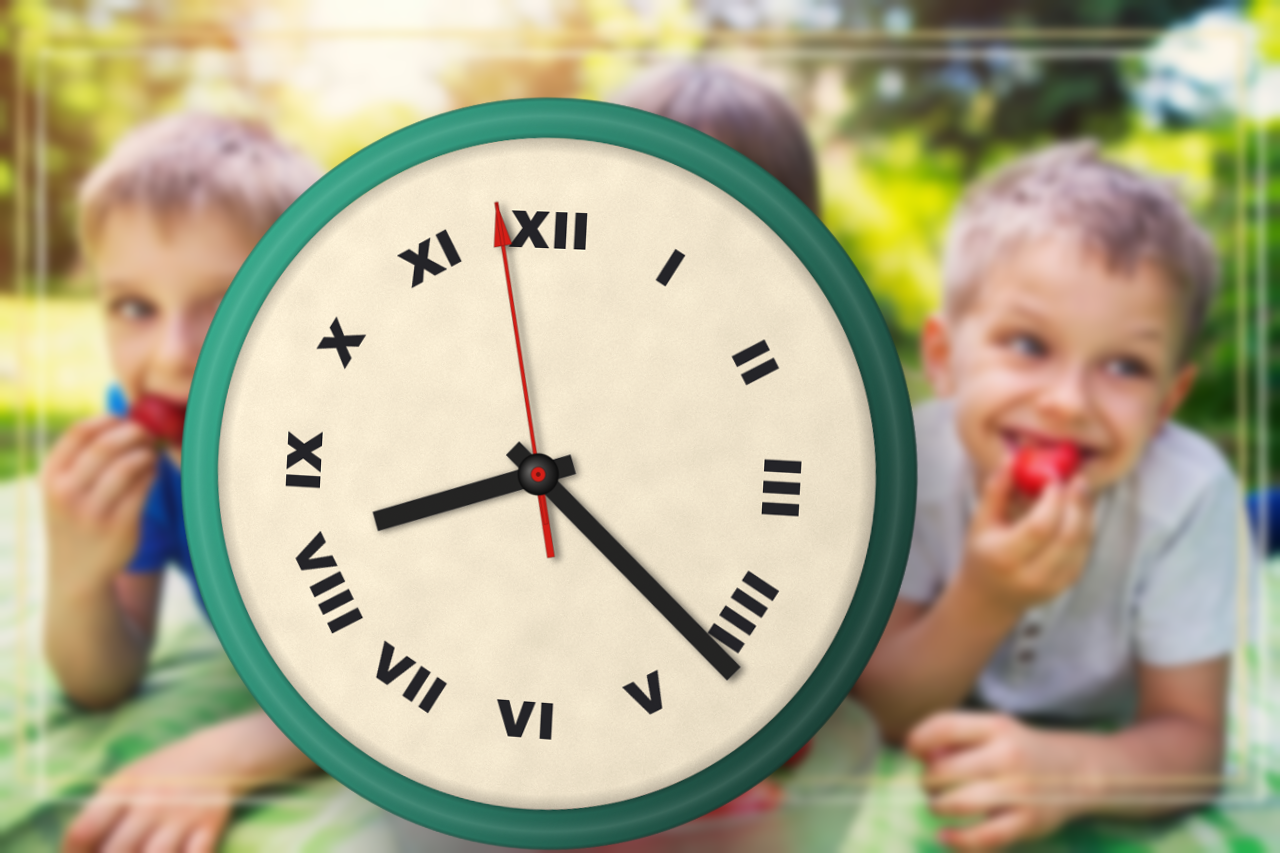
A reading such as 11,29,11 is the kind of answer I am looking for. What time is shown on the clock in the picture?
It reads 8,21,58
